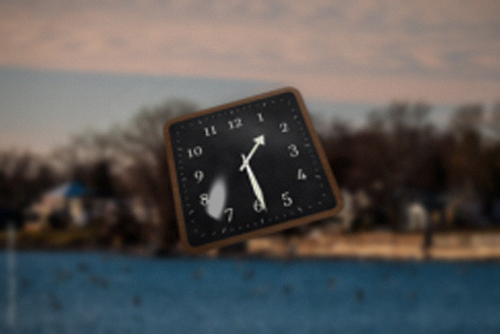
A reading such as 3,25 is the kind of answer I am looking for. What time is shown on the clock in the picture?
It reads 1,29
